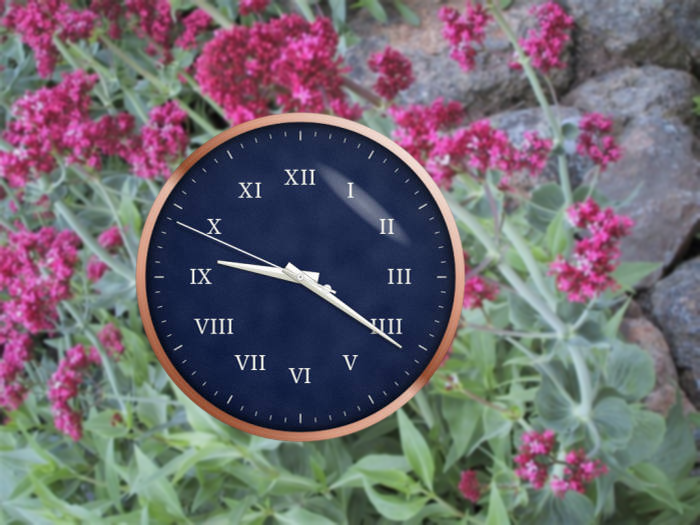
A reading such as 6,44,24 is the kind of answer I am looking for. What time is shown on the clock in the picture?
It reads 9,20,49
